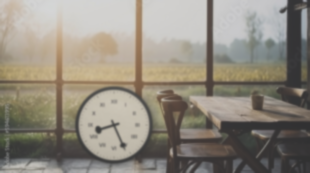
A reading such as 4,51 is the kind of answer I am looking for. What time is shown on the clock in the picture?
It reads 8,26
